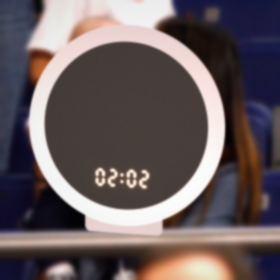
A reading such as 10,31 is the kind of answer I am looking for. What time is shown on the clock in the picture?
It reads 2,02
